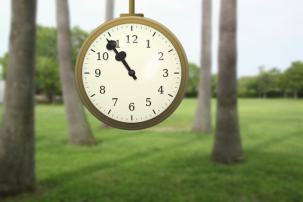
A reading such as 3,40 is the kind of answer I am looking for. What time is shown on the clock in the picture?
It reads 10,54
